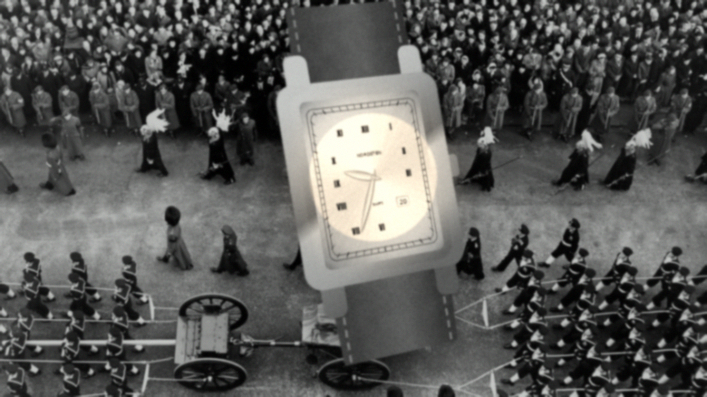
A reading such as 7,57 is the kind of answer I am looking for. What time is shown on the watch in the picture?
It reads 9,34
